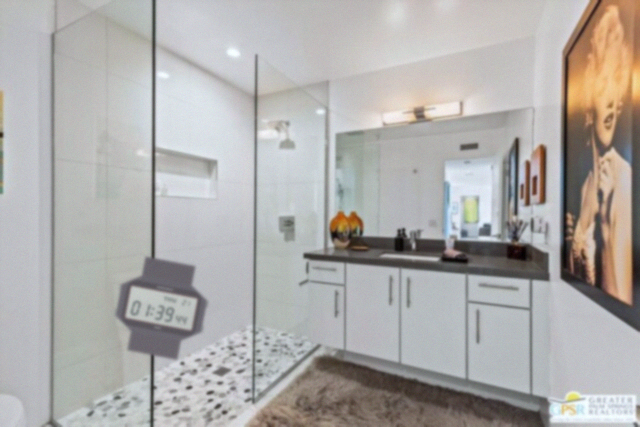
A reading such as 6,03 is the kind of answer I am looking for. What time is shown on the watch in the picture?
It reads 1,39
